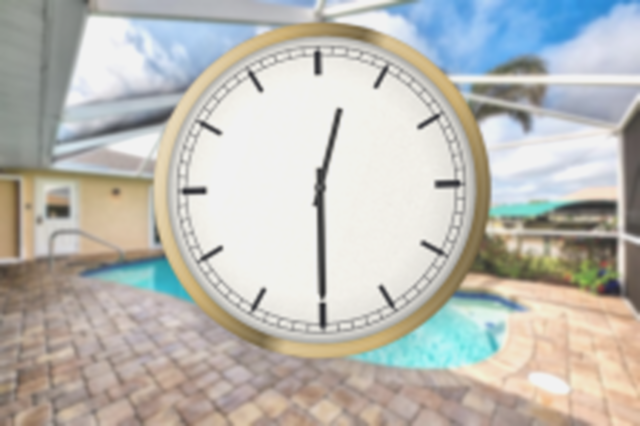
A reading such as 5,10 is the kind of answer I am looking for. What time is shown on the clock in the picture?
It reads 12,30
